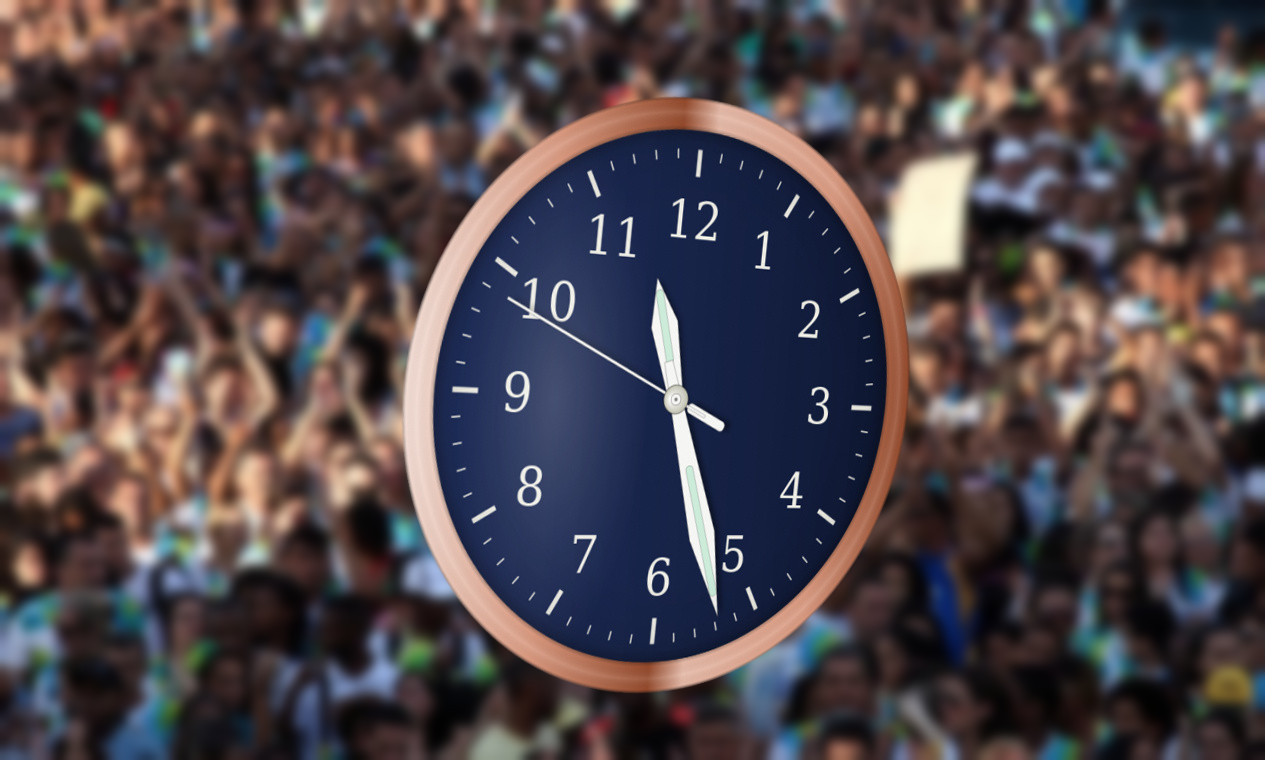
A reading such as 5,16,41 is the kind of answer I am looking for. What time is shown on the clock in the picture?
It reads 11,26,49
